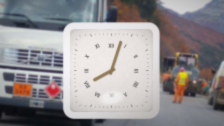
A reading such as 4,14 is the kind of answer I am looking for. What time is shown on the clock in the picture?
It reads 8,03
